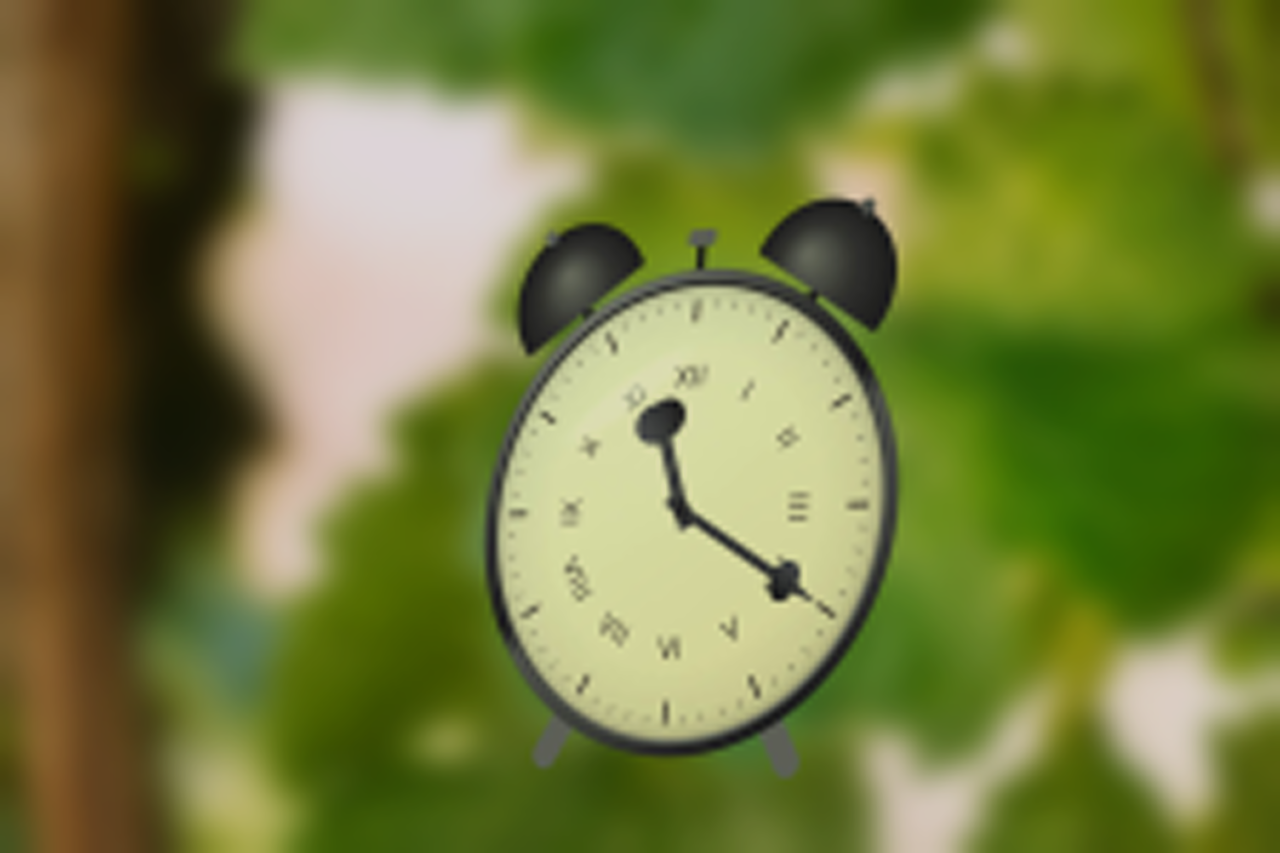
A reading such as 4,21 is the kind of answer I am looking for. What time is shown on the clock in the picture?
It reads 11,20
